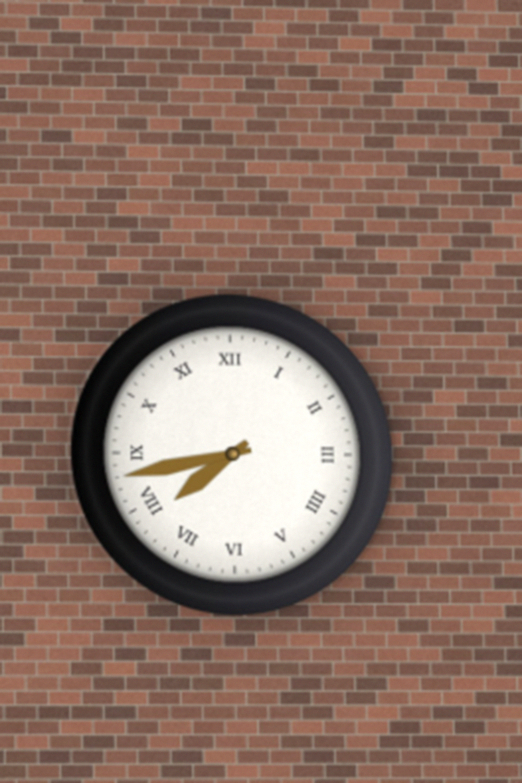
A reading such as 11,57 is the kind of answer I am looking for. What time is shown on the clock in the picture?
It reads 7,43
